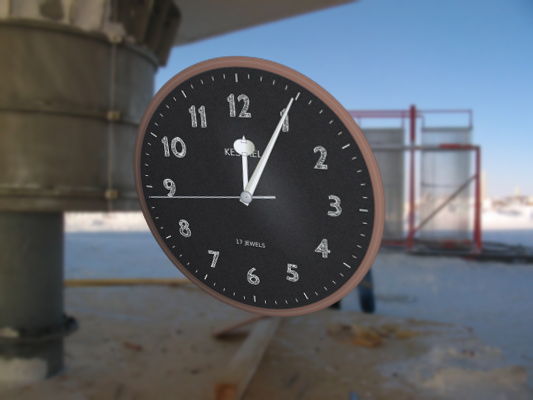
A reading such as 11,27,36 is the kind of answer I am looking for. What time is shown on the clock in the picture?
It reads 12,04,44
